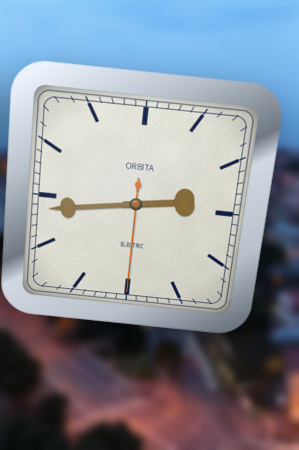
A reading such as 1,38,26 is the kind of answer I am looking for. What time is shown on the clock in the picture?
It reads 2,43,30
